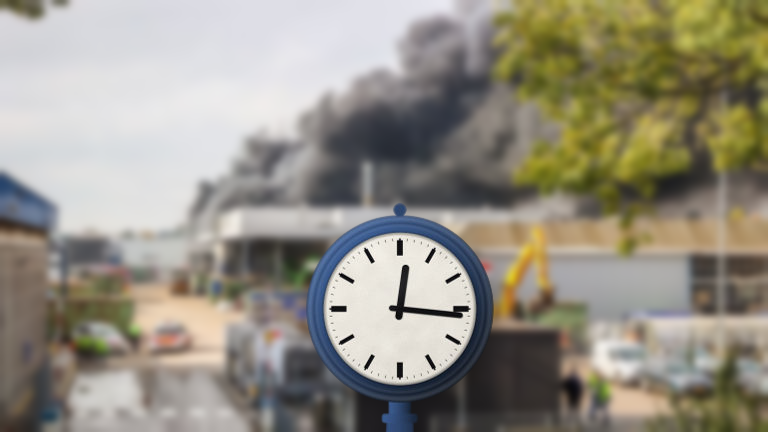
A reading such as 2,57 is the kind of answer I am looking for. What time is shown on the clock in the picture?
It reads 12,16
